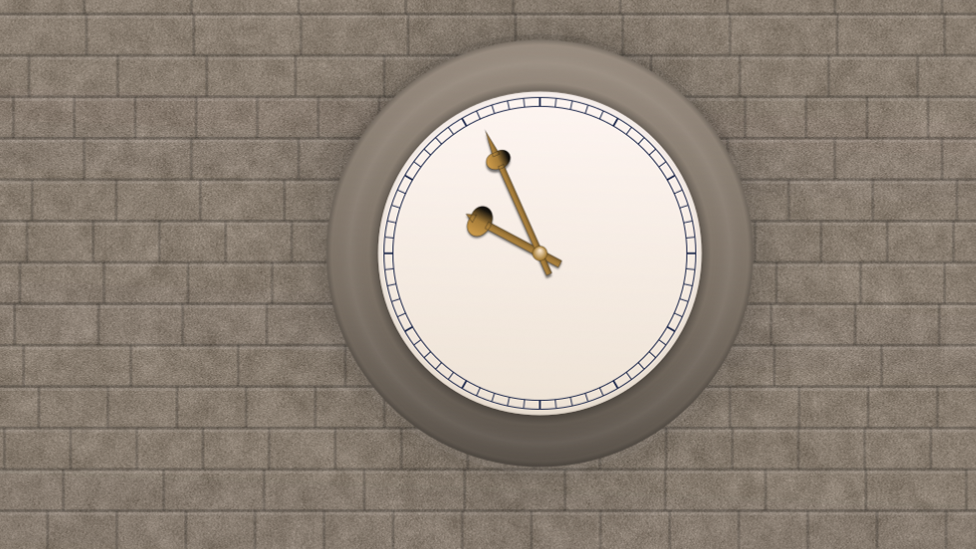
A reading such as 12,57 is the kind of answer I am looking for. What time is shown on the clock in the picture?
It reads 9,56
